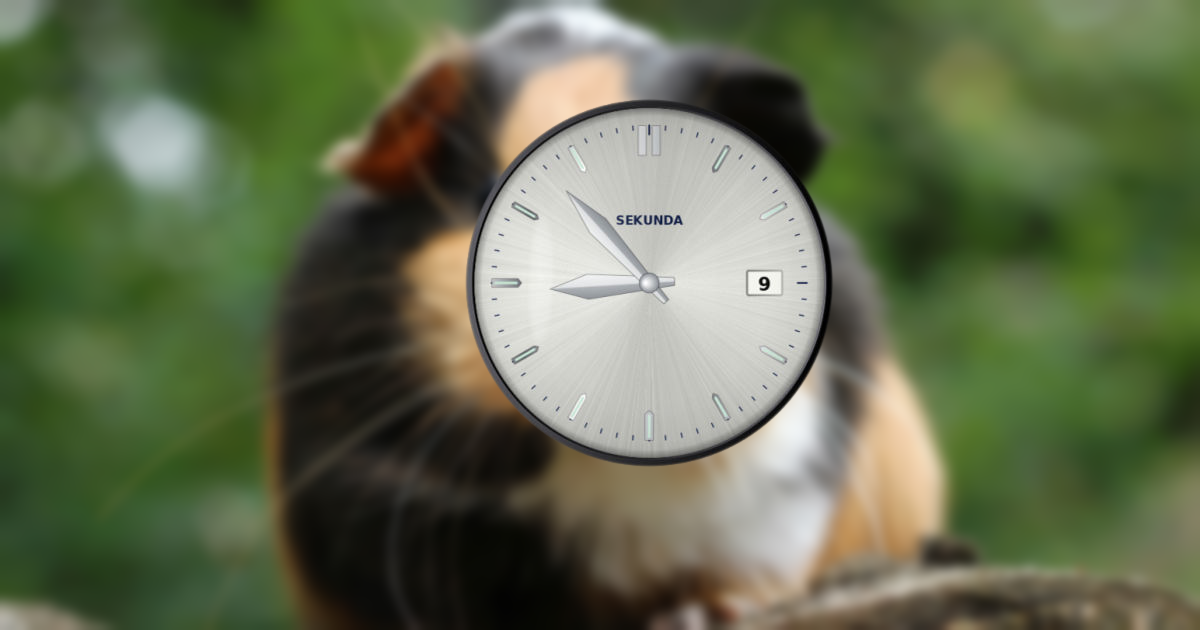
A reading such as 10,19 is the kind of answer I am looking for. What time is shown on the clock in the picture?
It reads 8,53
